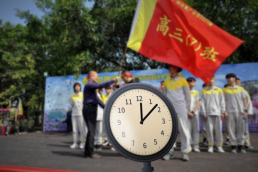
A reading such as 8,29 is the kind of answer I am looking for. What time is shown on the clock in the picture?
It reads 12,08
